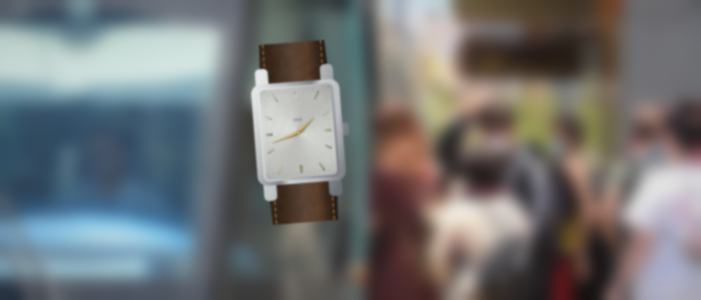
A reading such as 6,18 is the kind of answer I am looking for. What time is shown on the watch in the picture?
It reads 1,42
